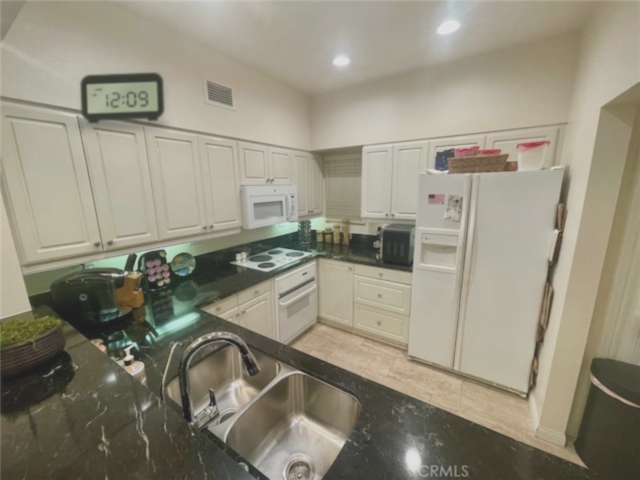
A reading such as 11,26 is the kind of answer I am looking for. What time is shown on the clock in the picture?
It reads 12,09
